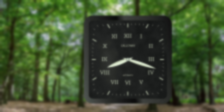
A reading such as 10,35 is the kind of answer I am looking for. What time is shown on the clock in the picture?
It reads 8,18
